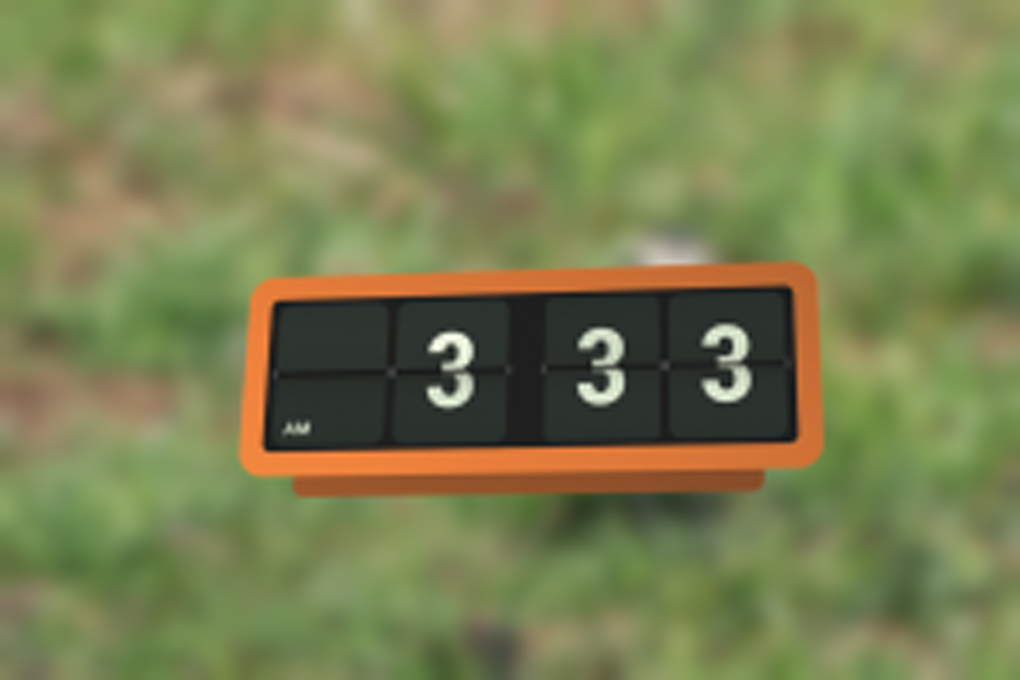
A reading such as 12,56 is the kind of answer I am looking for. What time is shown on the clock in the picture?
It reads 3,33
